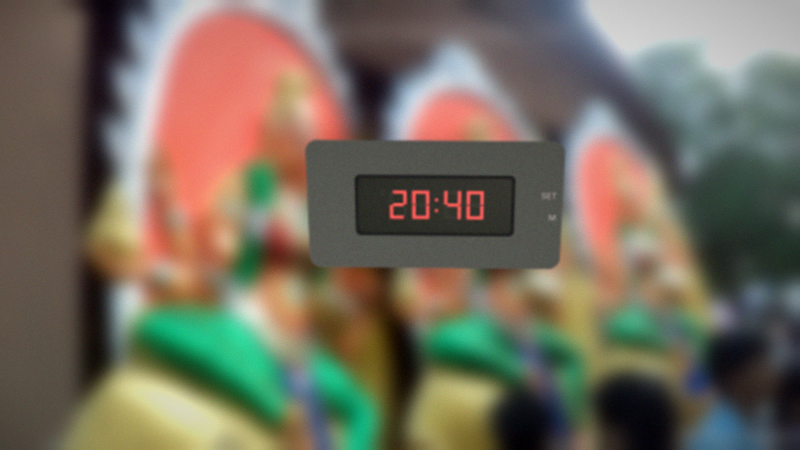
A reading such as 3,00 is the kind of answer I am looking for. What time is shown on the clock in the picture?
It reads 20,40
